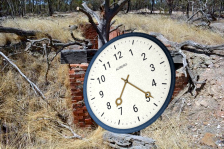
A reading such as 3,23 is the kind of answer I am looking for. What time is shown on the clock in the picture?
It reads 7,24
